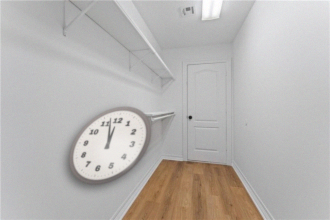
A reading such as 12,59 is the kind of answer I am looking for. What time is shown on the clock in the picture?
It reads 11,57
